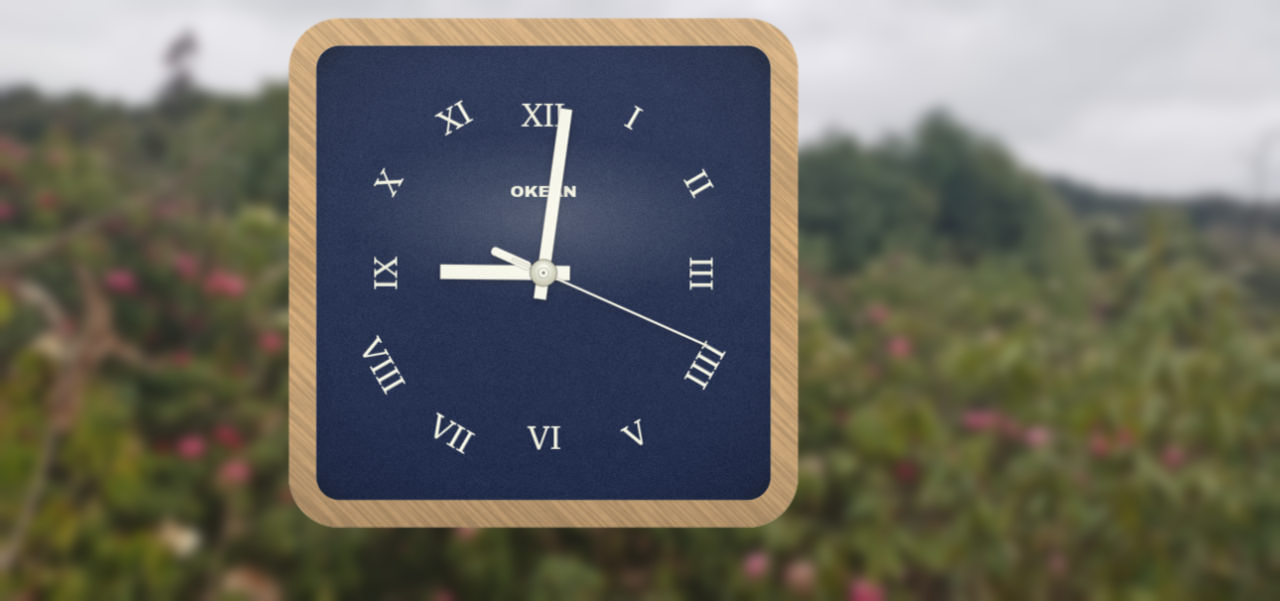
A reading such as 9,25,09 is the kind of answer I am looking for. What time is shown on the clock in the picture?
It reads 9,01,19
